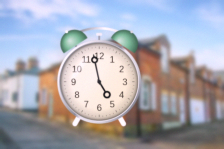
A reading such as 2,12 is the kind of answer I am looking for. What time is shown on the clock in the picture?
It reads 4,58
